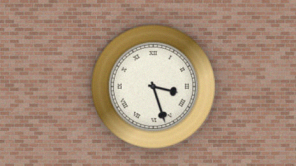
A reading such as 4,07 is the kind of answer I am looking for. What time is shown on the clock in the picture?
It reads 3,27
